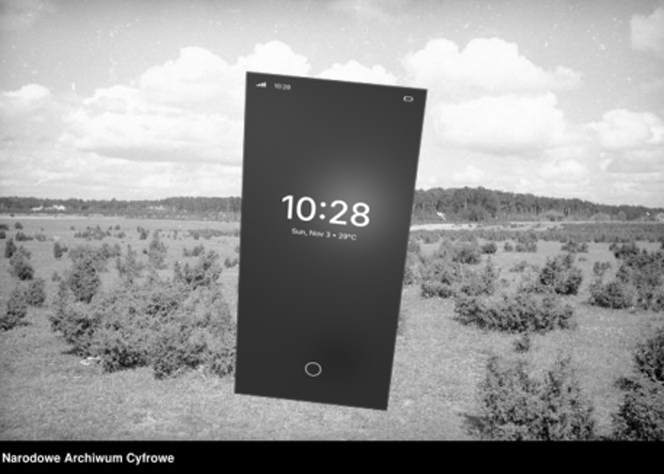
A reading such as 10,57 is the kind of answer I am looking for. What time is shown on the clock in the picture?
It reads 10,28
